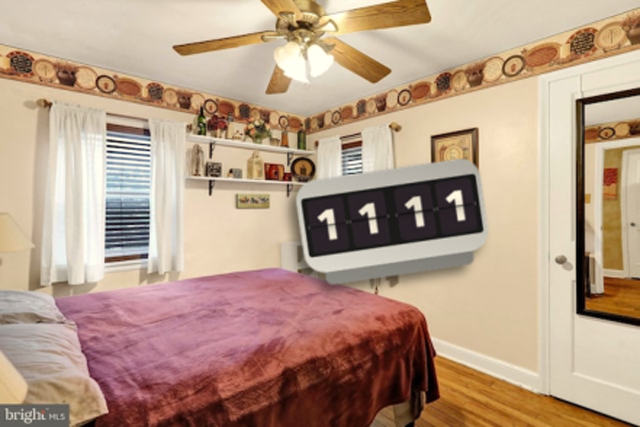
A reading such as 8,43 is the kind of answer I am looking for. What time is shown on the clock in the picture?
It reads 11,11
